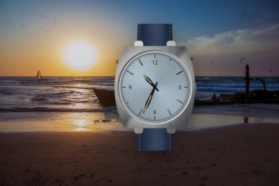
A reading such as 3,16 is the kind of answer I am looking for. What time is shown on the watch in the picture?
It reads 10,34
